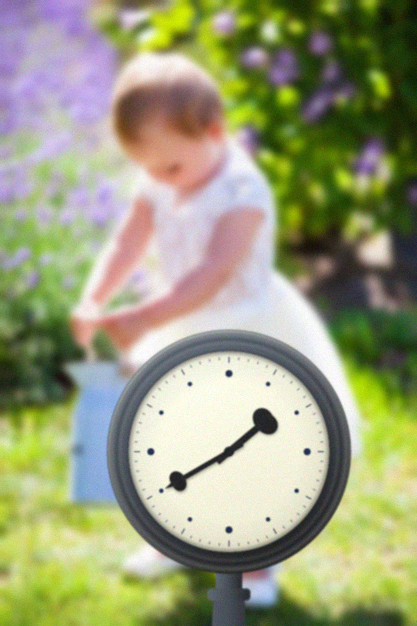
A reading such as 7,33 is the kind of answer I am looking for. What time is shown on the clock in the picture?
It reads 1,40
